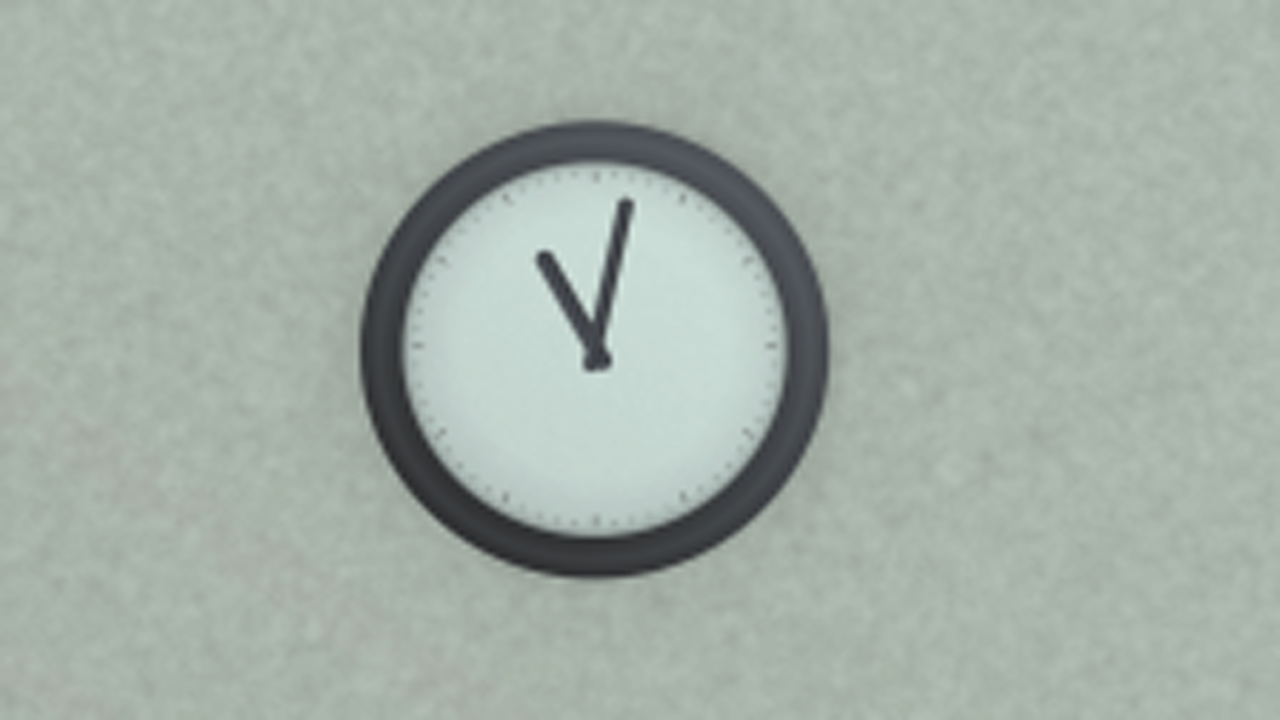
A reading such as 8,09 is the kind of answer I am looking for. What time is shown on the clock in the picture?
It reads 11,02
